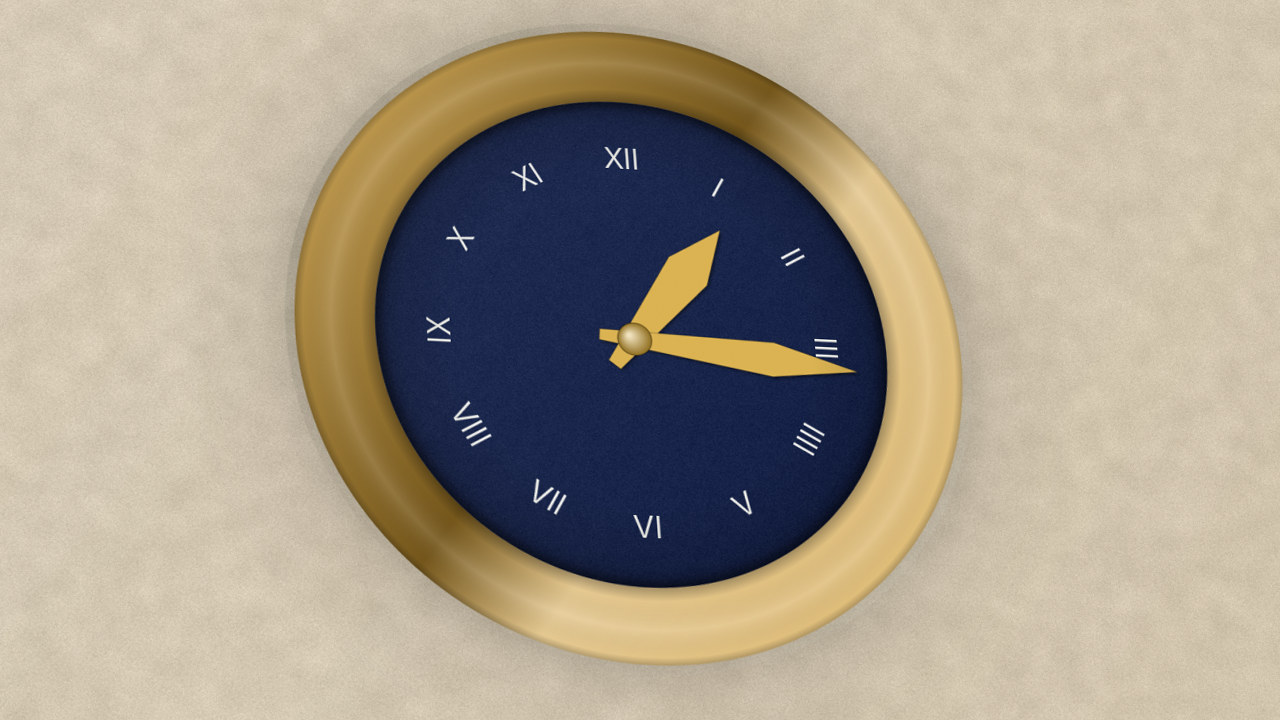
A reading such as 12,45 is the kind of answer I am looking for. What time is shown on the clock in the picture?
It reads 1,16
